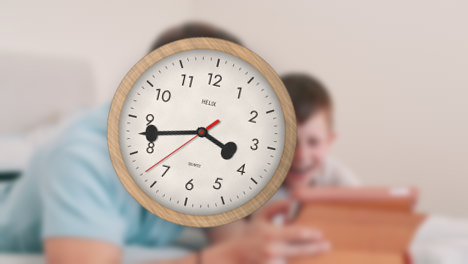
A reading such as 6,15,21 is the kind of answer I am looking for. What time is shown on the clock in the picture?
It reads 3,42,37
